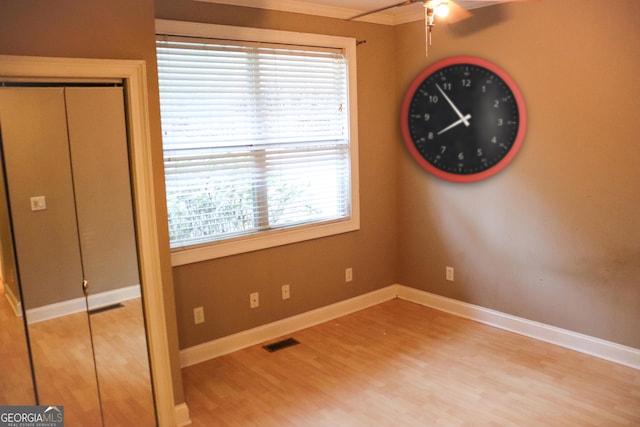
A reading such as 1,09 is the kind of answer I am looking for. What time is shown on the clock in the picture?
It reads 7,53
